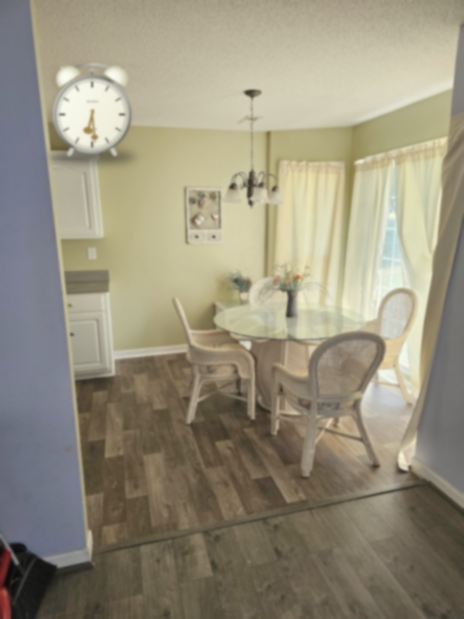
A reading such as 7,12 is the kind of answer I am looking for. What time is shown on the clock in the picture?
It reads 6,29
